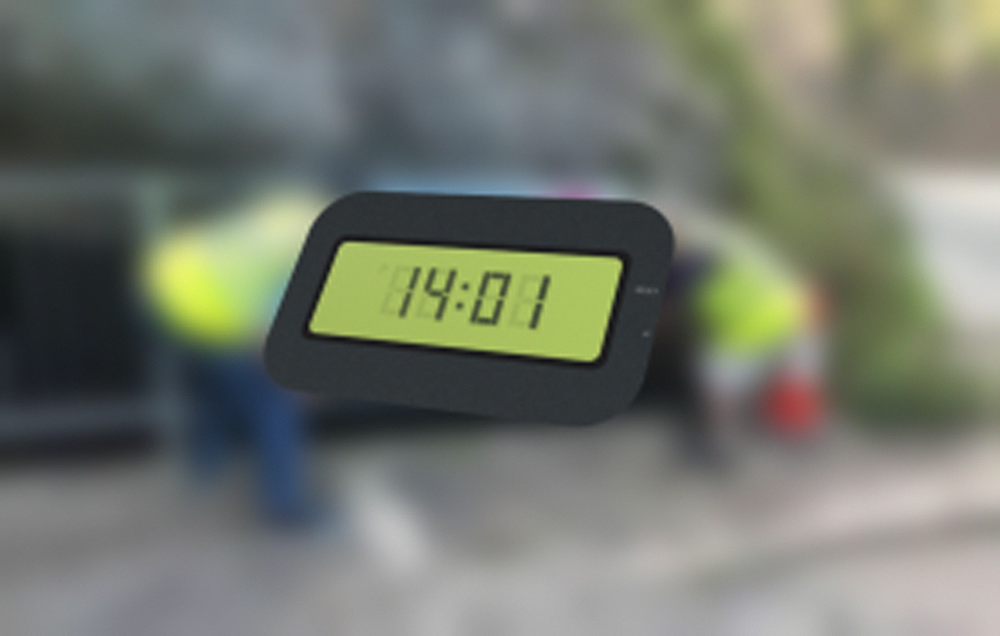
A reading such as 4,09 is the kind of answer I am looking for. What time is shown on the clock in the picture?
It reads 14,01
